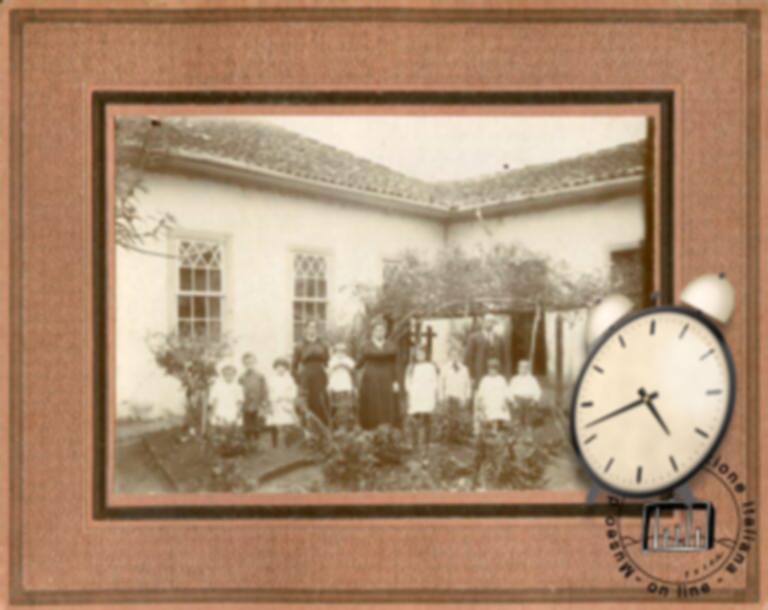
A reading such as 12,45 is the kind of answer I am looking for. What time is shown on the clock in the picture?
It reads 4,42
